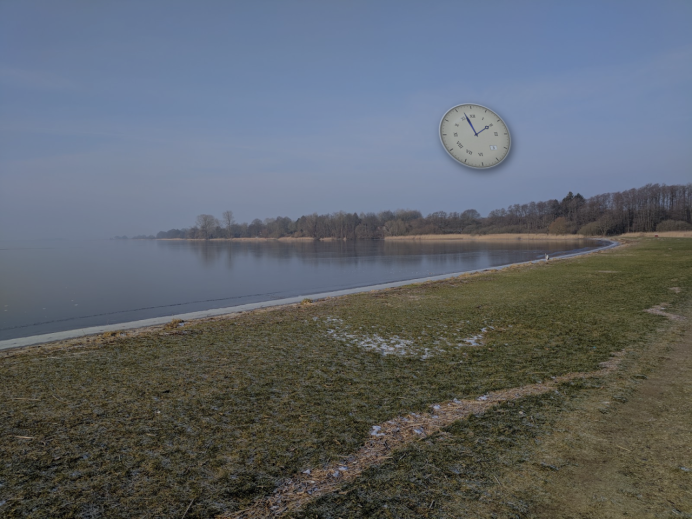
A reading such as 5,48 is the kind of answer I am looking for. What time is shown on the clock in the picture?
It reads 1,57
